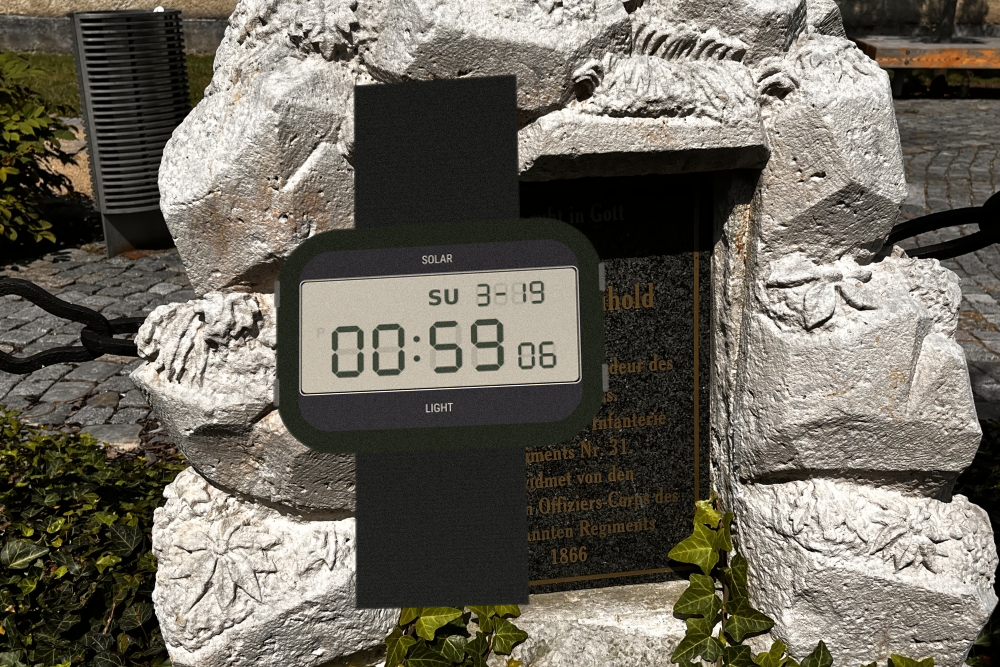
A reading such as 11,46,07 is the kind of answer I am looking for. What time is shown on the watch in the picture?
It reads 0,59,06
